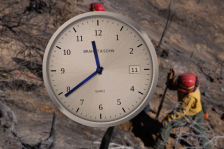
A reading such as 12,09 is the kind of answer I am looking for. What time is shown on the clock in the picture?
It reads 11,39
